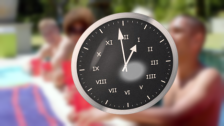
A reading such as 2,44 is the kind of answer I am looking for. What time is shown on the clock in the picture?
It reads 12,59
